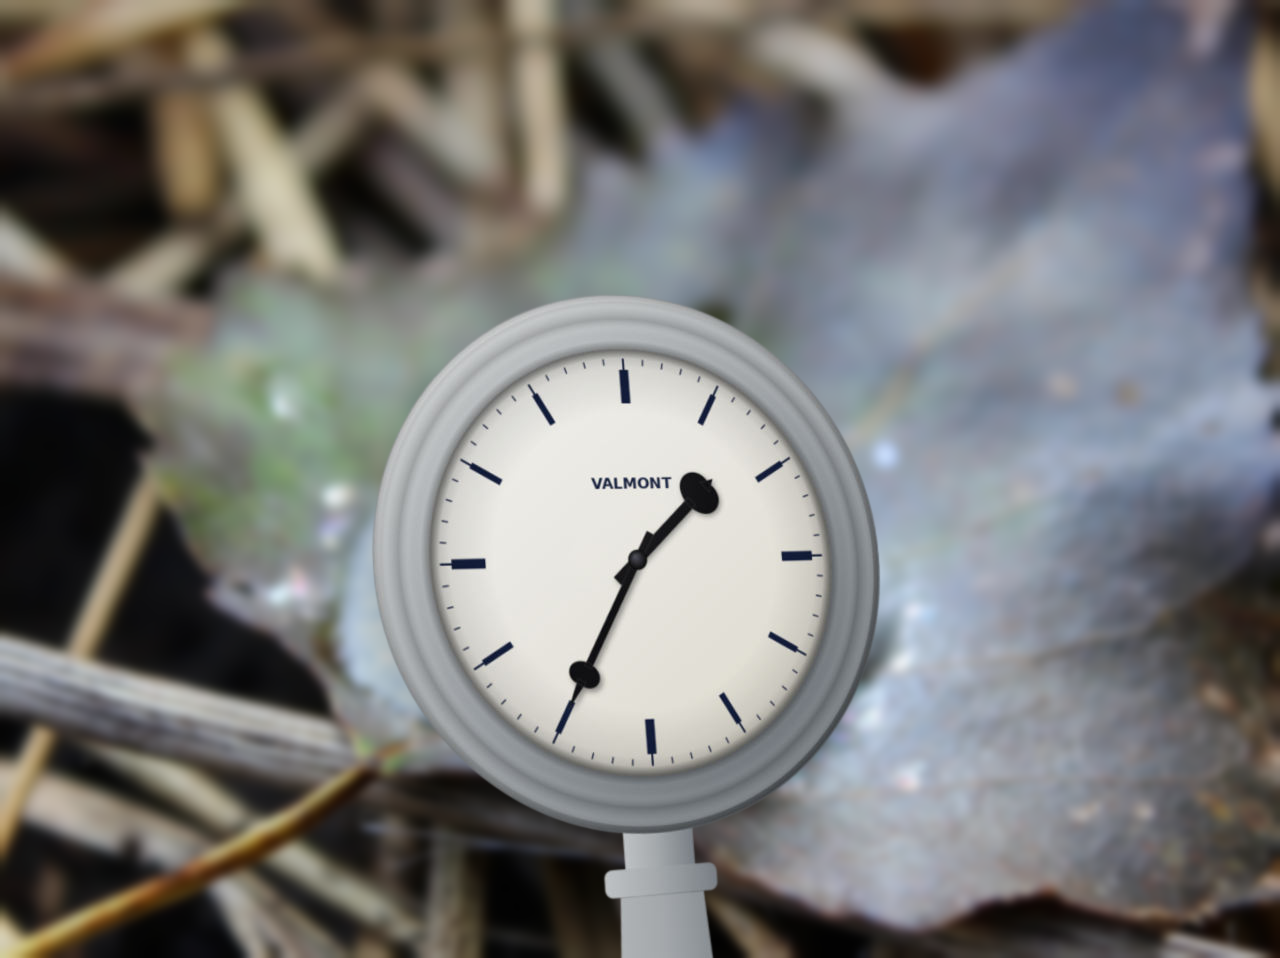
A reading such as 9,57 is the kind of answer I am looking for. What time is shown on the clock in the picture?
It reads 1,35
